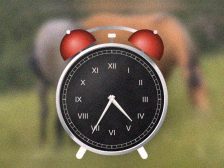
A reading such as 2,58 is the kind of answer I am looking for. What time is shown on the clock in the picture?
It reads 4,35
